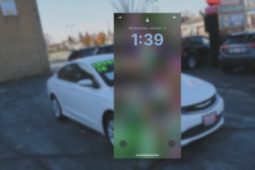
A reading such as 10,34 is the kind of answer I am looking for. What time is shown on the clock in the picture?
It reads 1,39
